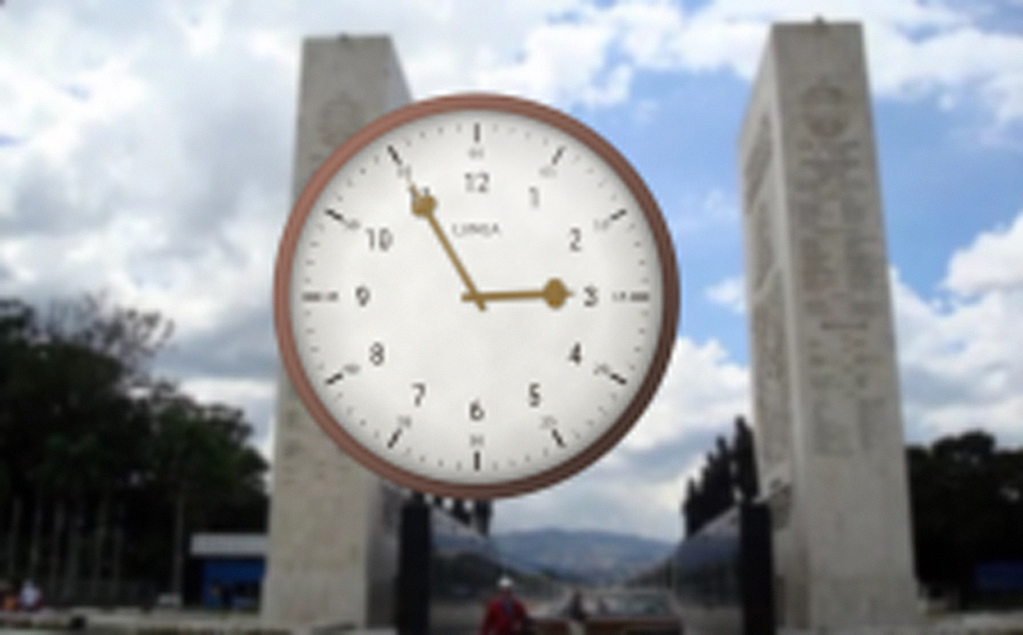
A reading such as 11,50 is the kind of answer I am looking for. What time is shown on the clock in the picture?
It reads 2,55
